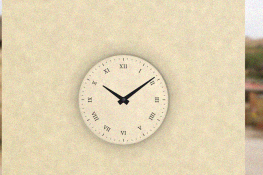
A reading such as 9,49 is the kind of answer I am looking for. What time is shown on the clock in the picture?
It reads 10,09
